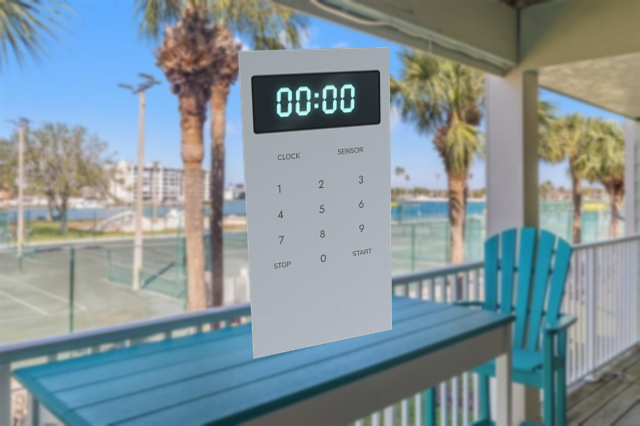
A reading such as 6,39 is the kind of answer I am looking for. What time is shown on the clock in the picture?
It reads 0,00
